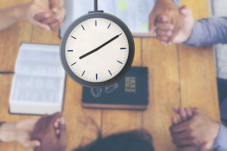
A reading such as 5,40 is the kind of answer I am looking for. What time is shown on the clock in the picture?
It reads 8,10
